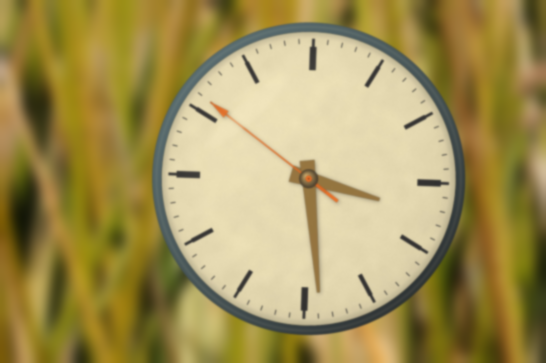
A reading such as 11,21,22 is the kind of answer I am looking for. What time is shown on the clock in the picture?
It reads 3,28,51
